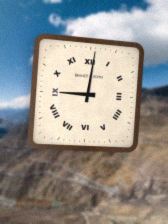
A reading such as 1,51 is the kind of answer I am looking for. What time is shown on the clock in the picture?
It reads 9,01
